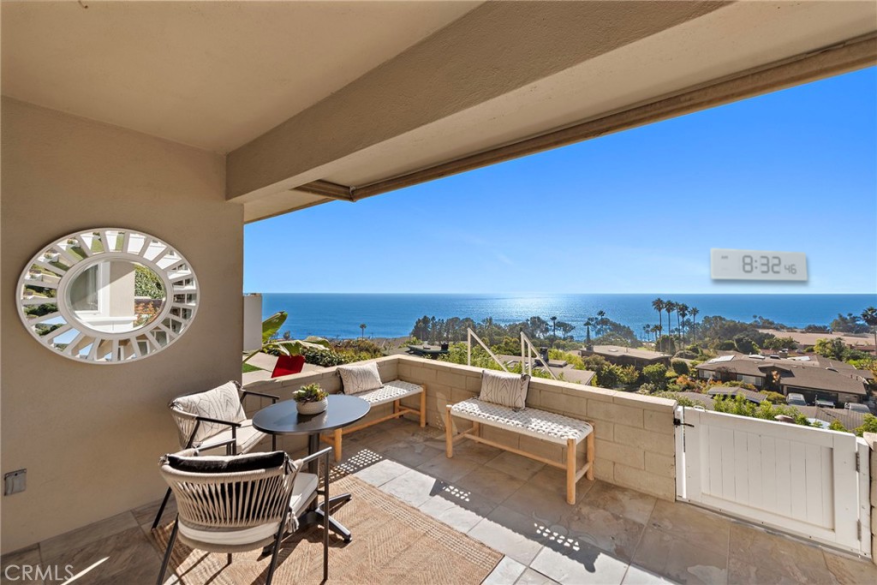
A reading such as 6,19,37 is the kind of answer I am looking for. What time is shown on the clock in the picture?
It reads 8,32,46
